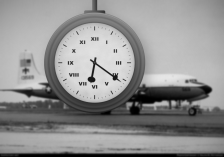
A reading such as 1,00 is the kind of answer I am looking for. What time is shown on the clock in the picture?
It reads 6,21
